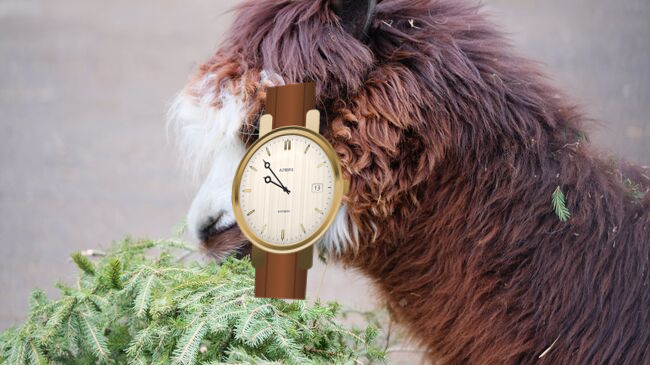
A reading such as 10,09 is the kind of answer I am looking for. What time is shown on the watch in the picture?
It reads 9,53
